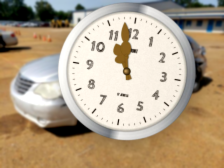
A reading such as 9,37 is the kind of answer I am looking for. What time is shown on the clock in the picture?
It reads 10,58
